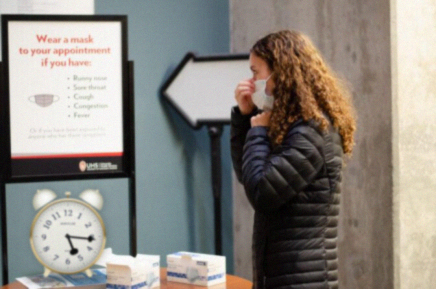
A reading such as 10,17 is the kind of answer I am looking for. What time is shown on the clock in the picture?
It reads 5,16
